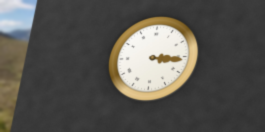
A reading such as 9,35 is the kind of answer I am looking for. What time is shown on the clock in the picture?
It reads 3,16
